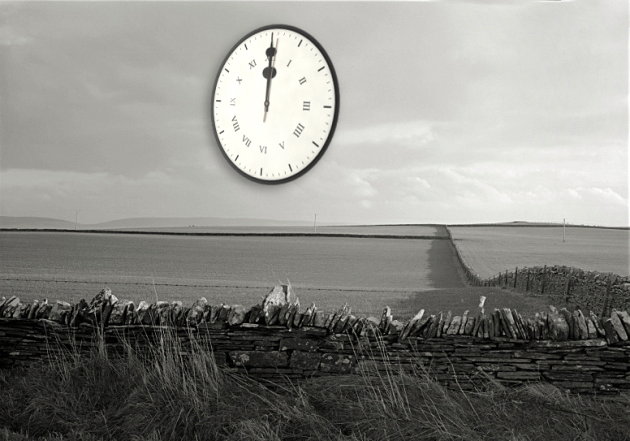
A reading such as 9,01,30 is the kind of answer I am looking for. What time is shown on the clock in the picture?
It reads 12,00,01
